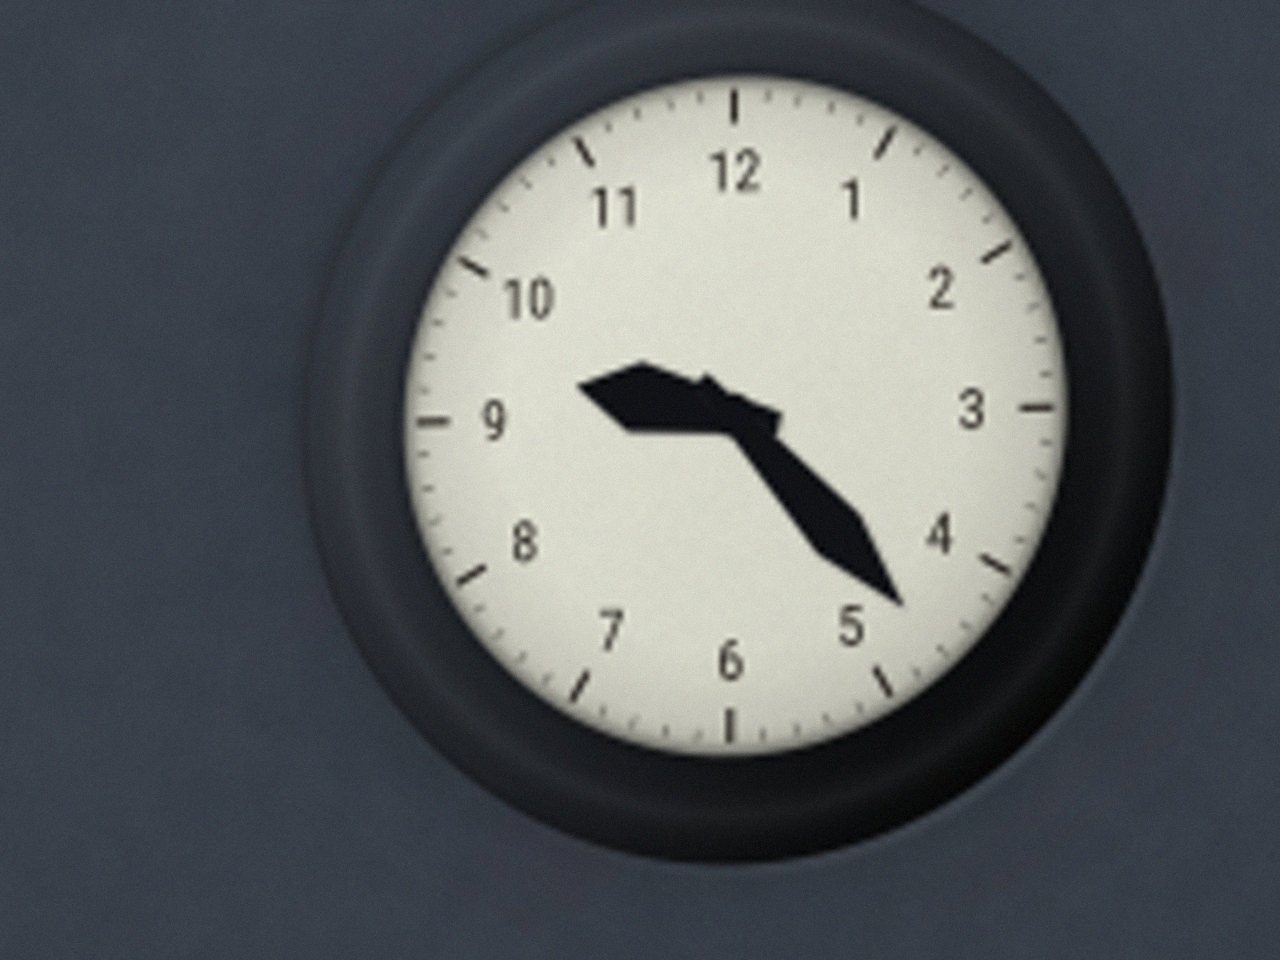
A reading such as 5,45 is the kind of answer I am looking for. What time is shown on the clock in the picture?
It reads 9,23
